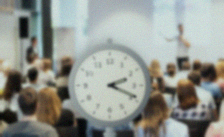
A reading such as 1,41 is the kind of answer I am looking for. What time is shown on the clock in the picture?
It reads 2,19
